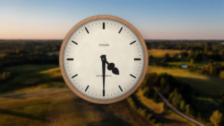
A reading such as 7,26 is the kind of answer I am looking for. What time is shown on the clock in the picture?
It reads 4,30
